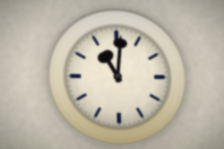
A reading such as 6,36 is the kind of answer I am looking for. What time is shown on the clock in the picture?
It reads 11,01
